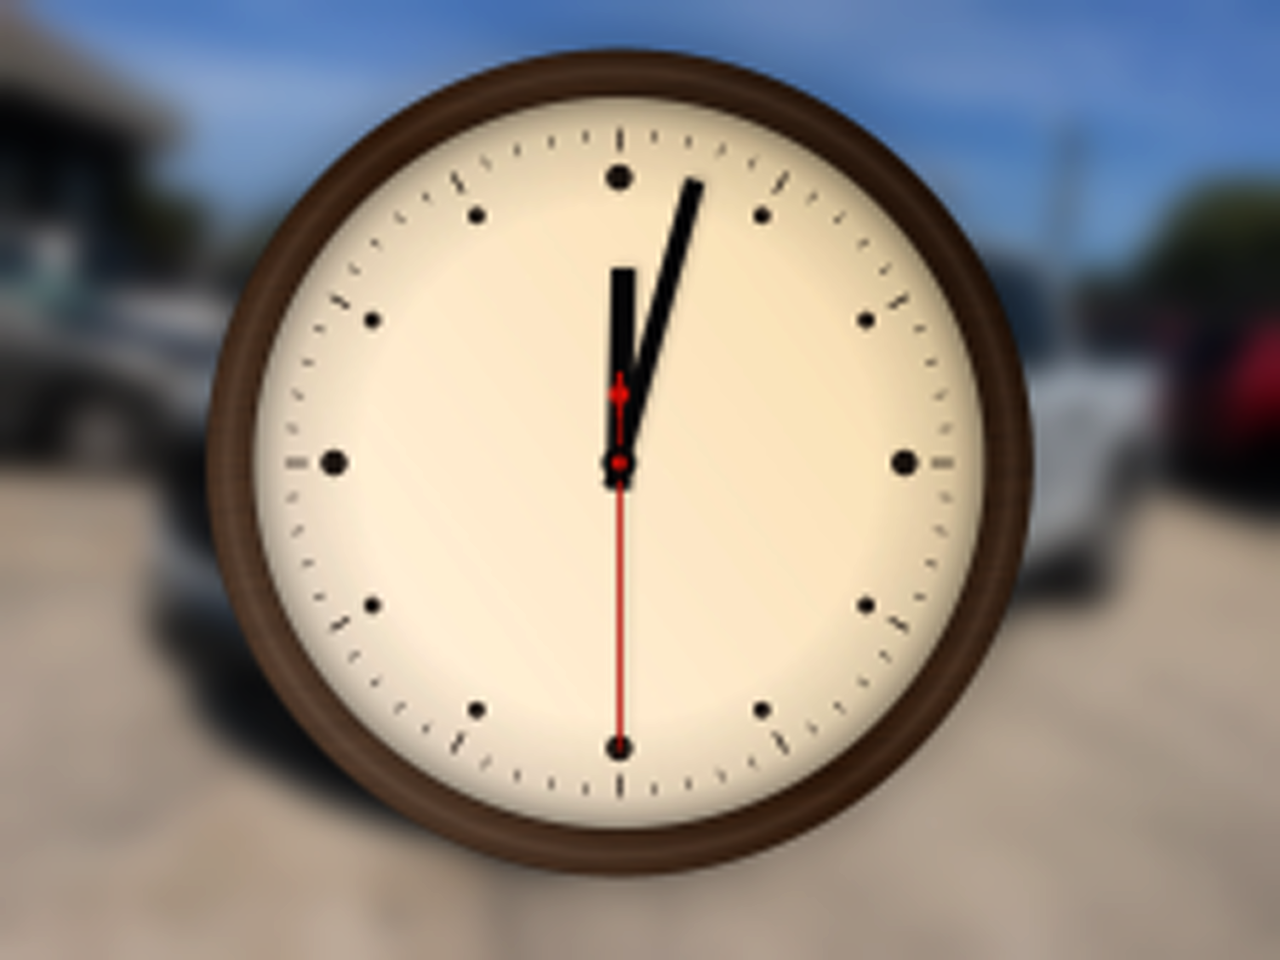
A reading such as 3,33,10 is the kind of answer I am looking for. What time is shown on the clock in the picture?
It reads 12,02,30
